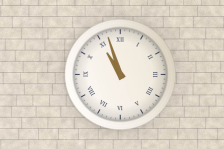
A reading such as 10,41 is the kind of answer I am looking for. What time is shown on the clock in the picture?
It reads 10,57
